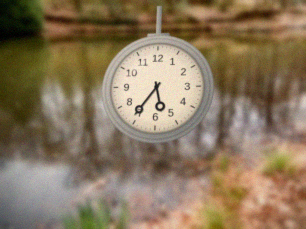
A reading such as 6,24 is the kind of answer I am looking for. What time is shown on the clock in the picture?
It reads 5,36
